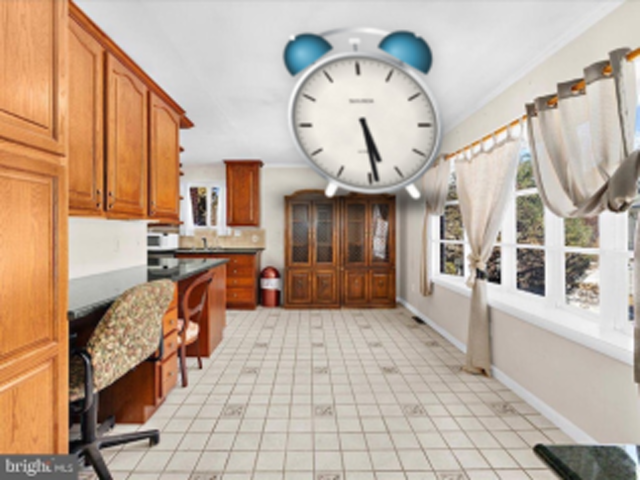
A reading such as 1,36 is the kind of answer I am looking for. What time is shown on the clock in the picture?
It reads 5,29
